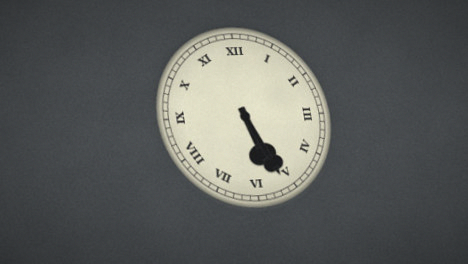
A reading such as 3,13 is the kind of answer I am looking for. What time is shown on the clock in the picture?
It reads 5,26
